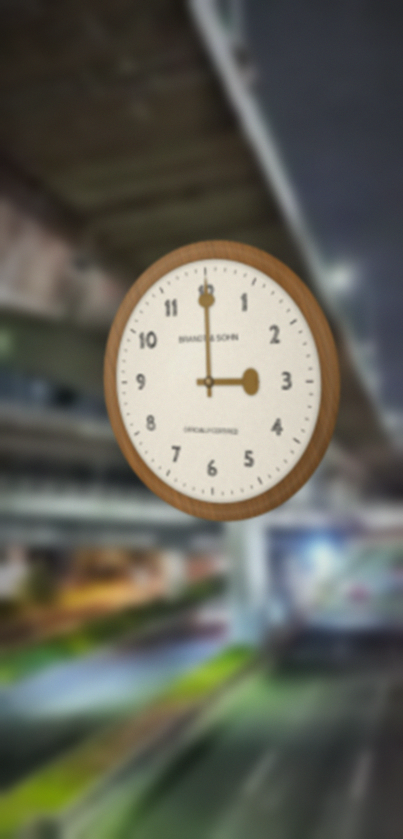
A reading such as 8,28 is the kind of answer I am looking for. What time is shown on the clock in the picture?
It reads 3,00
